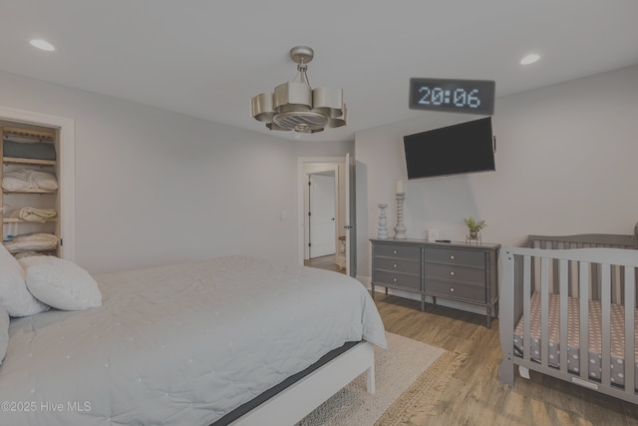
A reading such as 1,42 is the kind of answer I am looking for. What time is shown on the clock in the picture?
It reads 20,06
